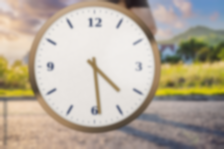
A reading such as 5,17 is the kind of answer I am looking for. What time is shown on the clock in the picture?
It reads 4,29
